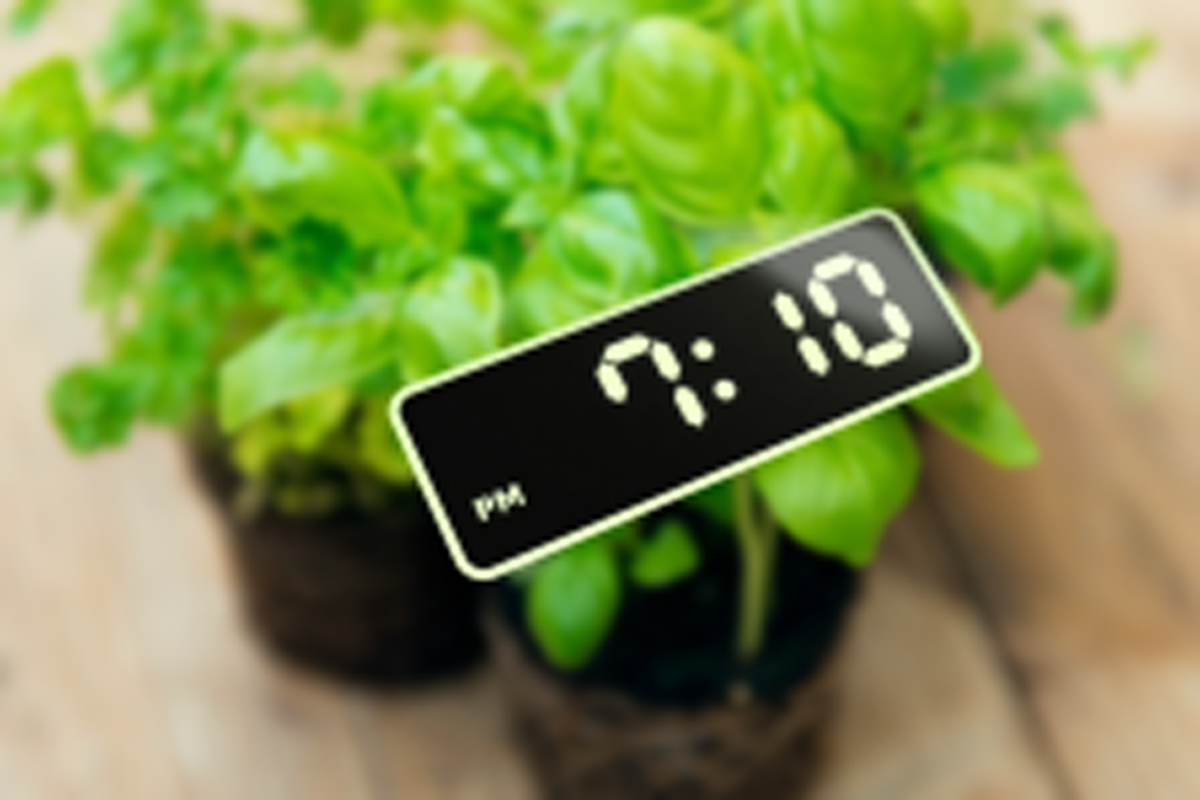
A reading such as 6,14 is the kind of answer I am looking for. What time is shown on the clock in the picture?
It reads 7,10
